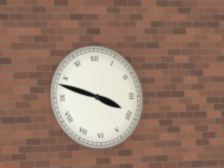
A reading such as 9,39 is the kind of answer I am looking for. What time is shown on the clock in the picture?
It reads 3,48
